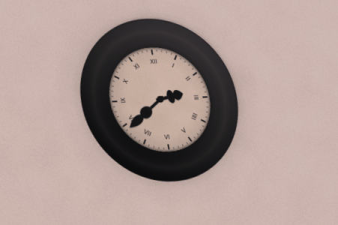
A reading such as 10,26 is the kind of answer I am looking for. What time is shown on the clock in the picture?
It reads 2,39
